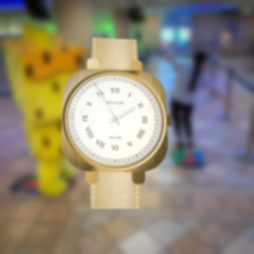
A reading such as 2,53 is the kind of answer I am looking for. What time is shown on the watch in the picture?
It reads 1,55
